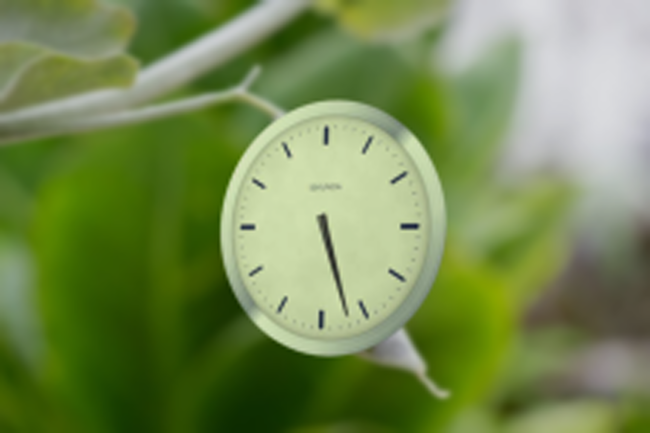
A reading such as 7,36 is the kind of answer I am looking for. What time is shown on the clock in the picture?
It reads 5,27
